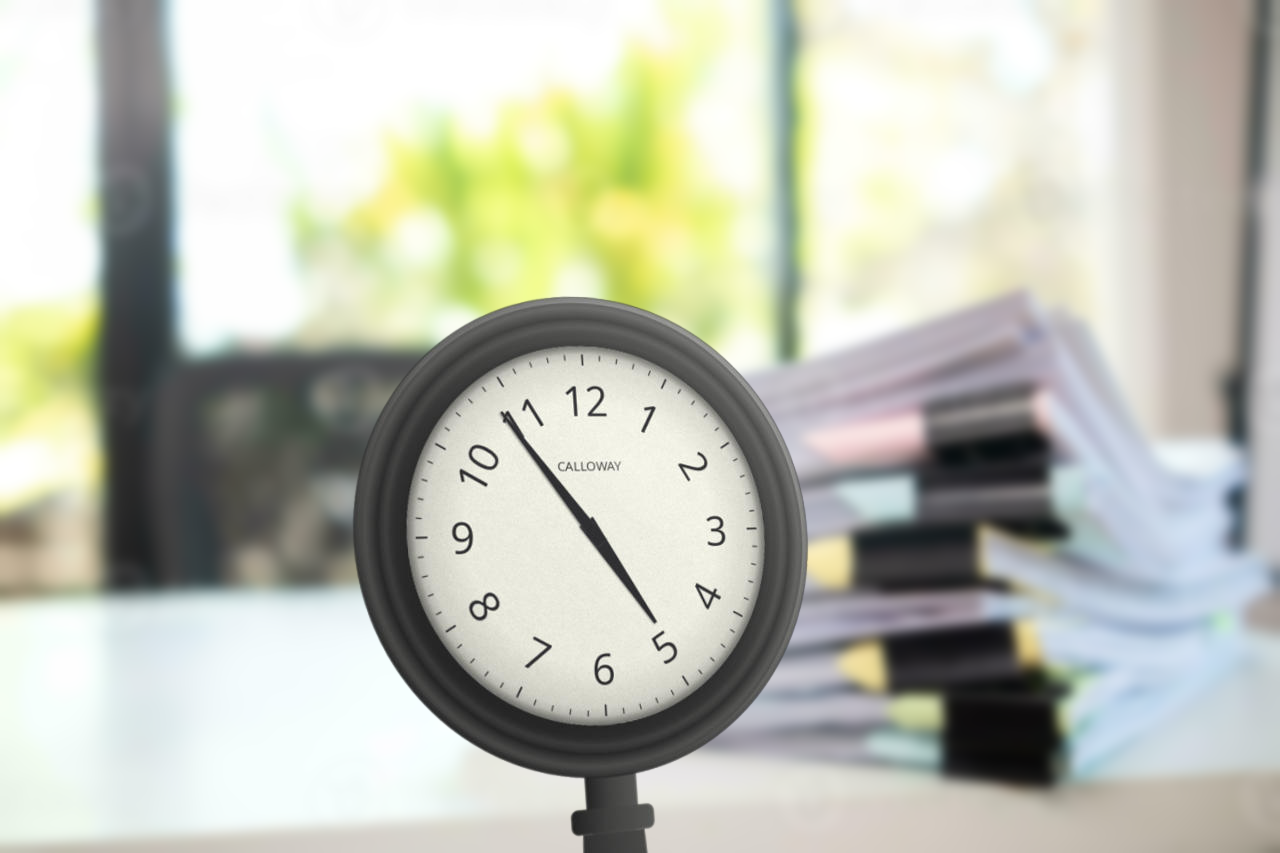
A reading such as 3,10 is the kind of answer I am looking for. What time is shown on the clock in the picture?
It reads 4,54
